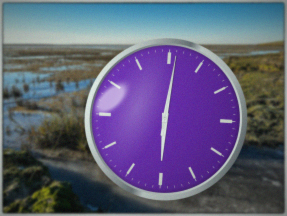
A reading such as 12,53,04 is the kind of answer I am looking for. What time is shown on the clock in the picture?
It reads 6,01,01
